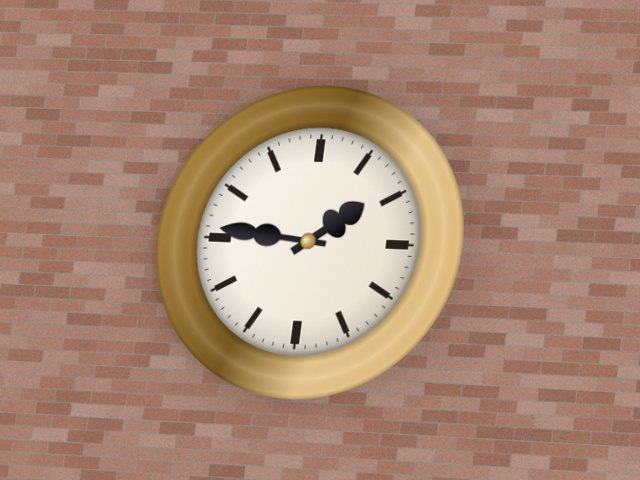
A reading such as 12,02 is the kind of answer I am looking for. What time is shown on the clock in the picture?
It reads 1,46
